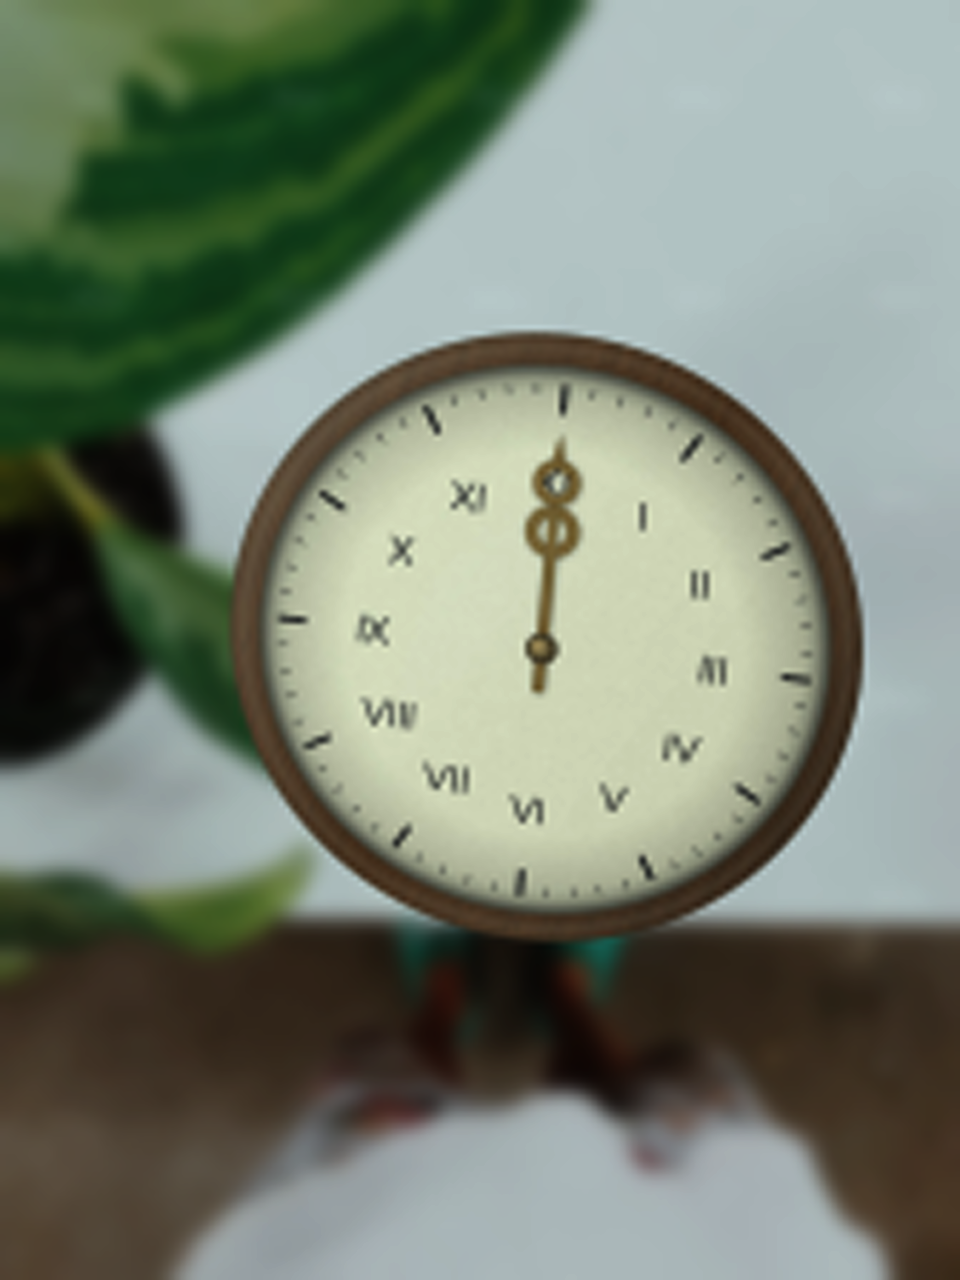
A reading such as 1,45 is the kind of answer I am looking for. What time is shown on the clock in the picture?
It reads 12,00
